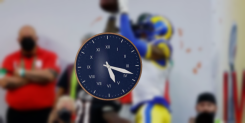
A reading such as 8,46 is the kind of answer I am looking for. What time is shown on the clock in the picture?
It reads 5,18
